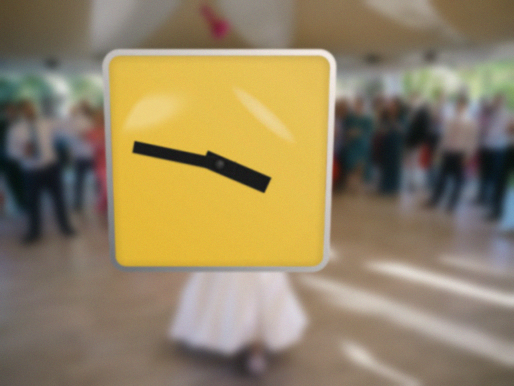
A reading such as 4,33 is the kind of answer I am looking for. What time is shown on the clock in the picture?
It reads 3,47
